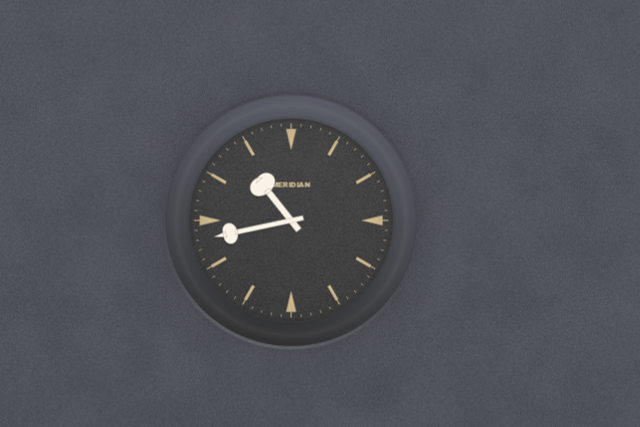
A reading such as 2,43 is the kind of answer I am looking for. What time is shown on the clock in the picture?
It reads 10,43
